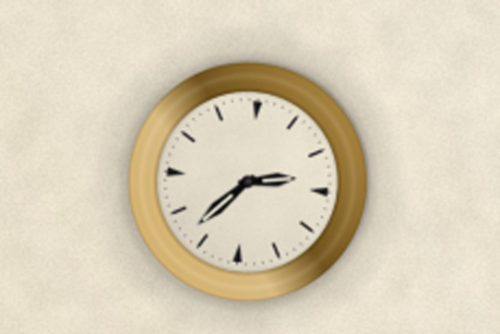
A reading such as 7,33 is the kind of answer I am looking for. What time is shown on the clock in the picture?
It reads 2,37
